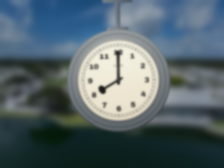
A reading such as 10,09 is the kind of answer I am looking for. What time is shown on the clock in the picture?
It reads 8,00
